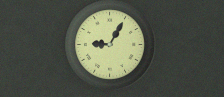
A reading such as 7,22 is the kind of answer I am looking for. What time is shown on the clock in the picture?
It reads 9,05
